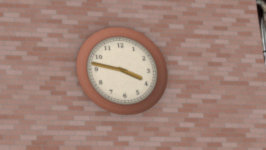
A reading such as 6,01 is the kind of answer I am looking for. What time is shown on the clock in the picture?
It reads 3,47
